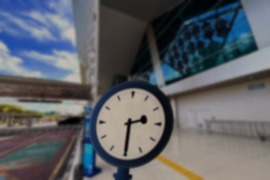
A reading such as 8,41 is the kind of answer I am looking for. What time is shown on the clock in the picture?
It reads 2,30
